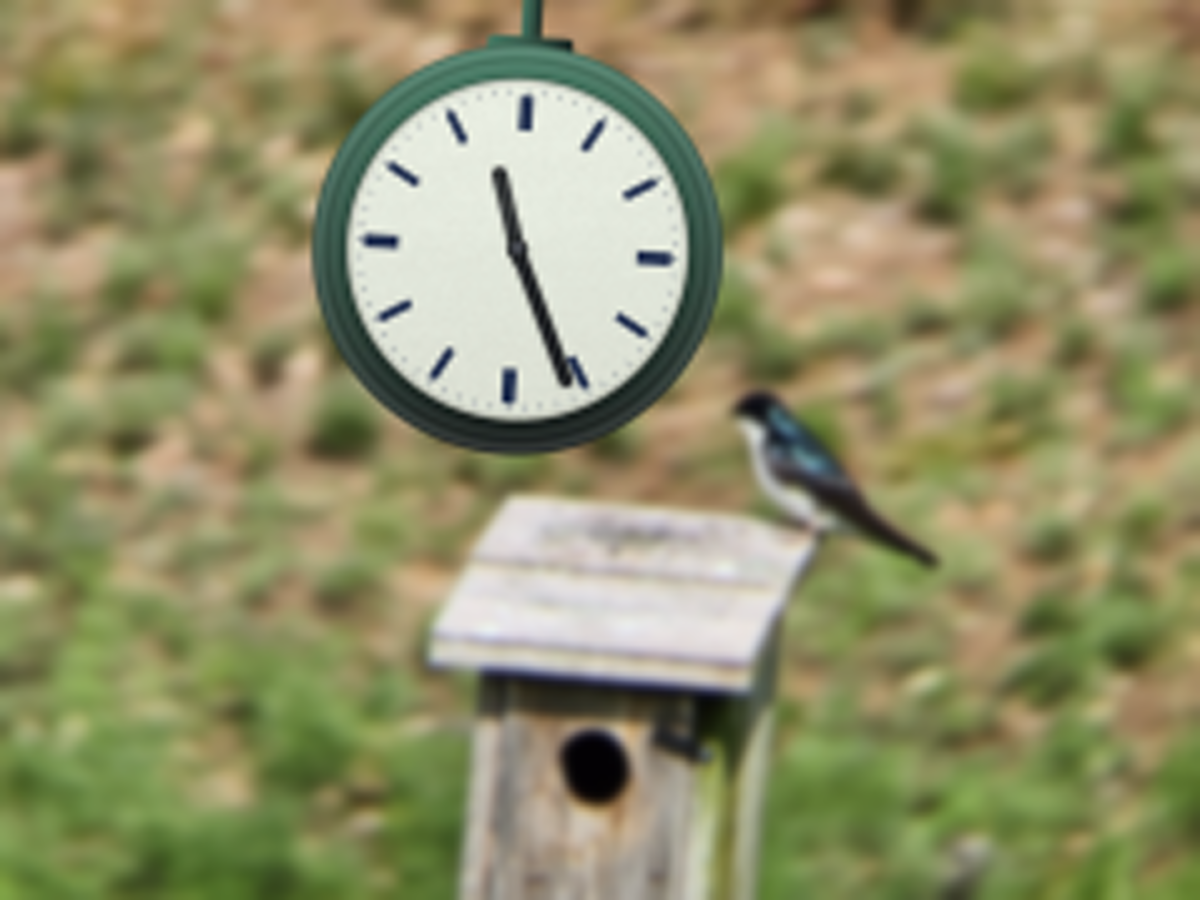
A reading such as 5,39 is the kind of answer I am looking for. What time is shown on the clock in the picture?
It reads 11,26
